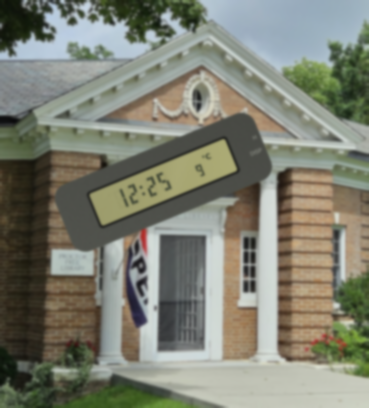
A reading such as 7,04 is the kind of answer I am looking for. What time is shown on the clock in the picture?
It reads 12,25
